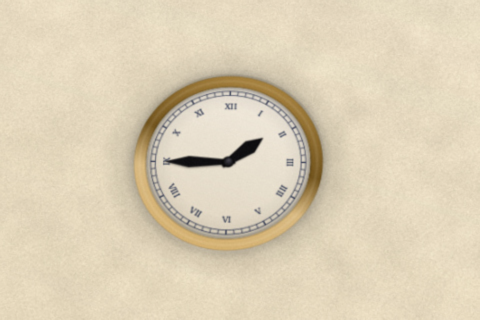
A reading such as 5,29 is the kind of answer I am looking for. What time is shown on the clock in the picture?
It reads 1,45
